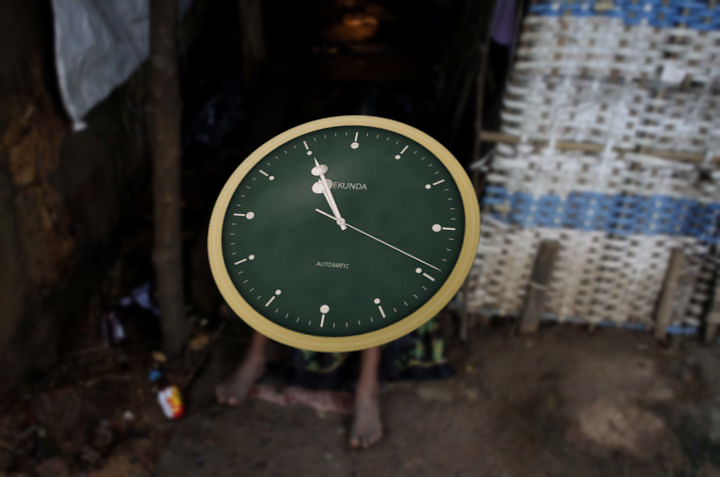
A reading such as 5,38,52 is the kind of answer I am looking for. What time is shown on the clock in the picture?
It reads 10,55,19
